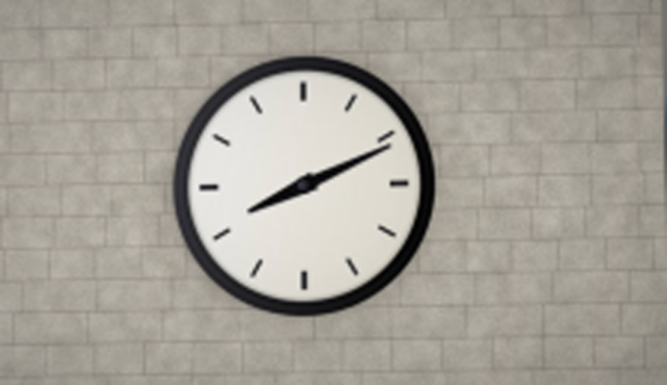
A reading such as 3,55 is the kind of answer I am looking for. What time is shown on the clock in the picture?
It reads 8,11
